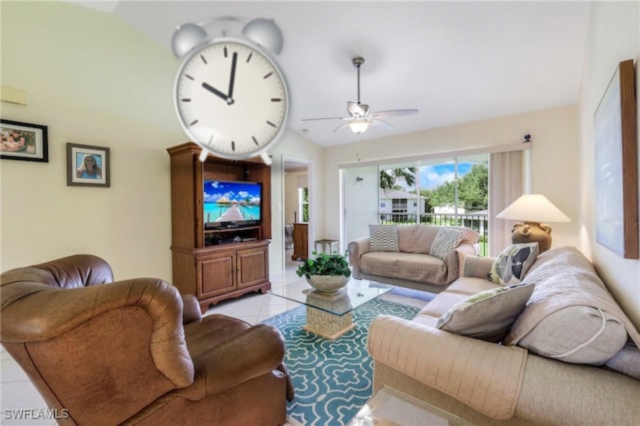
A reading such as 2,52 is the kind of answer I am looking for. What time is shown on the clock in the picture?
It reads 10,02
